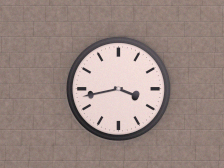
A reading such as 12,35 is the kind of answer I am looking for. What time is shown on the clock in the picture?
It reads 3,43
